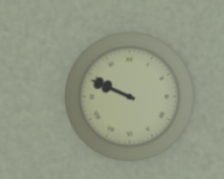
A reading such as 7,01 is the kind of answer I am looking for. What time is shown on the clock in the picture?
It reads 9,49
